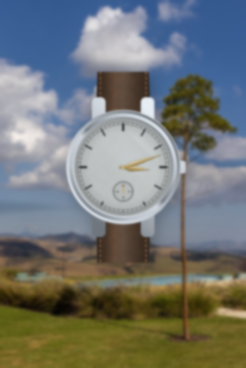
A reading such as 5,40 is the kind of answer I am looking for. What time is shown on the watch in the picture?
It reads 3,12
